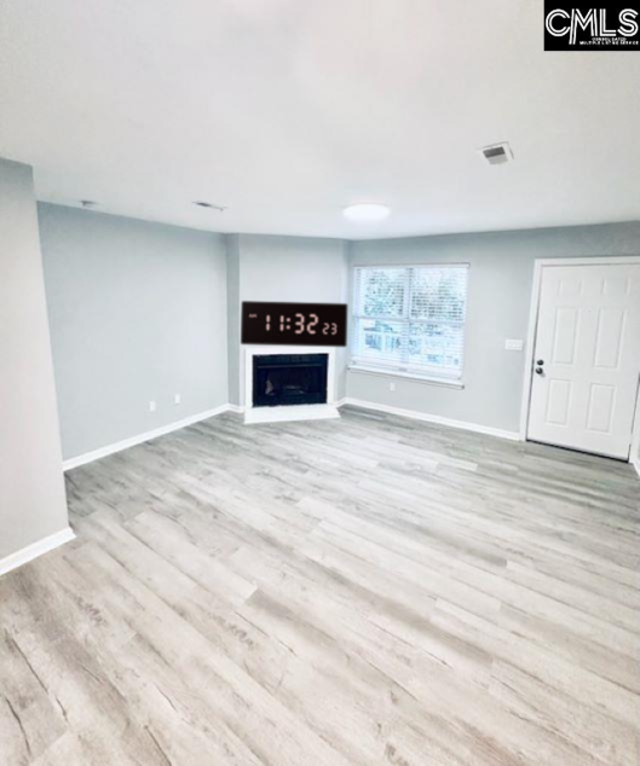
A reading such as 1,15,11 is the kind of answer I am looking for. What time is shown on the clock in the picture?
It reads 11,32,23
